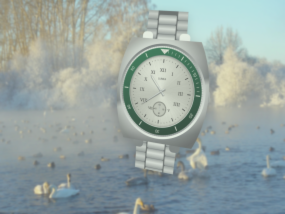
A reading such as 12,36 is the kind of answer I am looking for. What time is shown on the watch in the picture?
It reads 10,39
